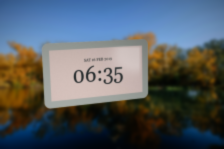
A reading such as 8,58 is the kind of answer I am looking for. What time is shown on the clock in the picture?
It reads 6,35
